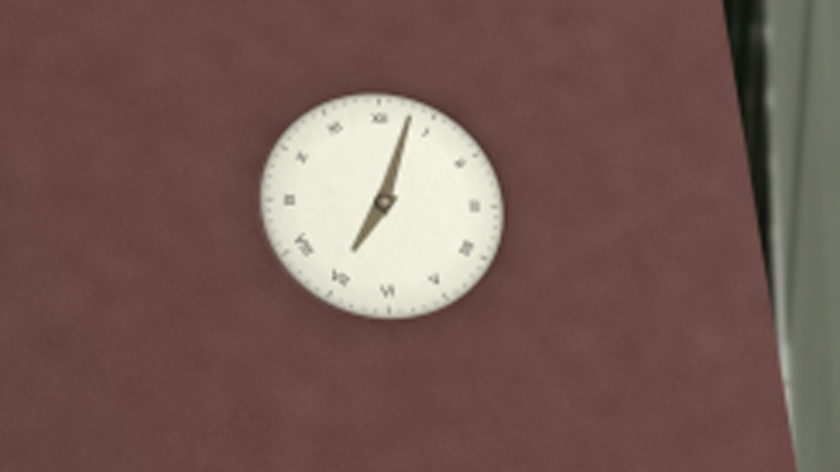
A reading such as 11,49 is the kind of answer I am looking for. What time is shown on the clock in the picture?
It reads 7,03
